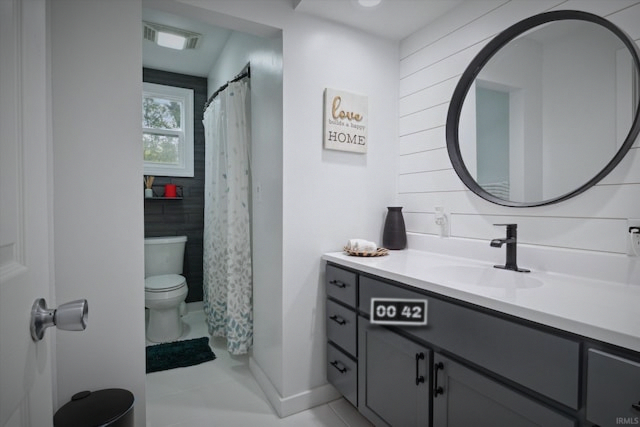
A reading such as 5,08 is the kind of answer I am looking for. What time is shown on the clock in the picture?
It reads 0,42
